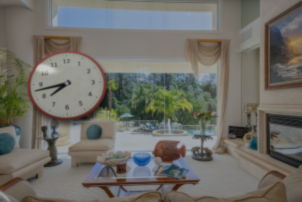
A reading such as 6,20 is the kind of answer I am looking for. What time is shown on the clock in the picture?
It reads 7,43
